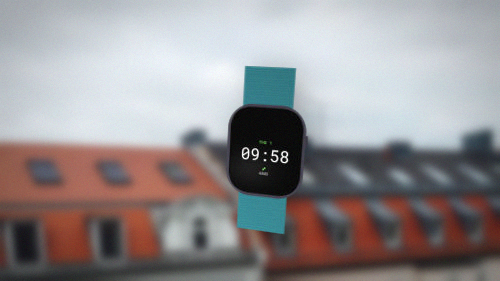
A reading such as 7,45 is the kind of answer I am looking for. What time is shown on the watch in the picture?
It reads 9,58
